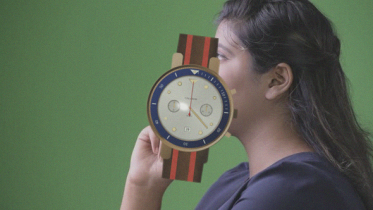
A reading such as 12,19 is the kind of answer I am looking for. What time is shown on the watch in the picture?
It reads 4,22
